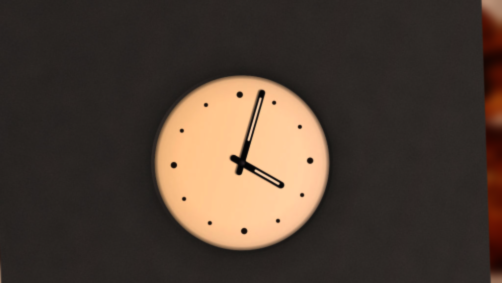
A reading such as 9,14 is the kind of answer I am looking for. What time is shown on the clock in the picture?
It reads 4,03
